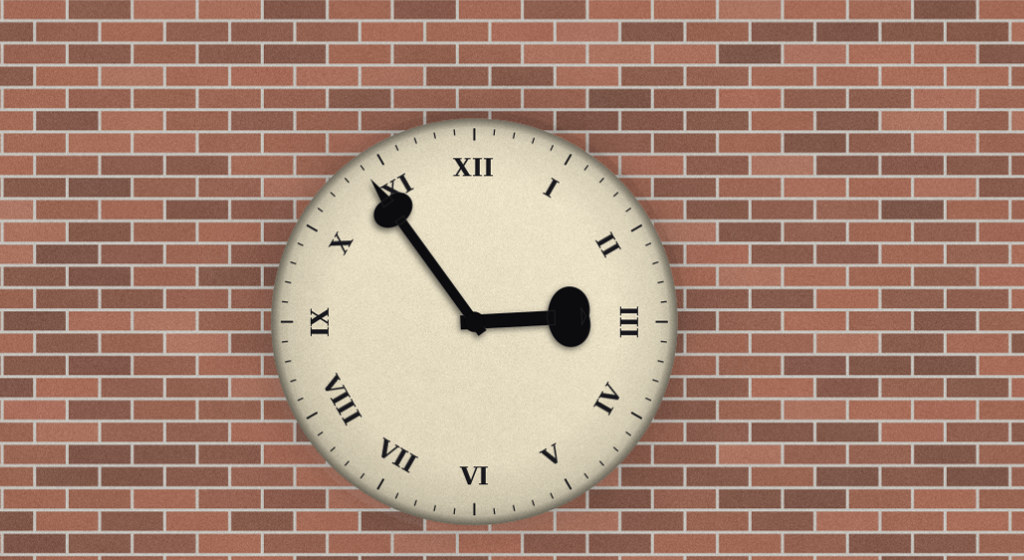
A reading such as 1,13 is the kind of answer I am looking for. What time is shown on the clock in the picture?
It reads 2,54
